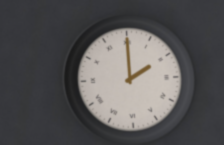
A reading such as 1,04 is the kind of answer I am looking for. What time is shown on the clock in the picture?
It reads 2,00
